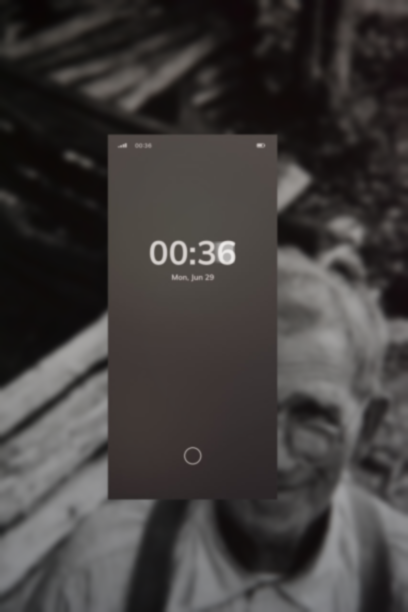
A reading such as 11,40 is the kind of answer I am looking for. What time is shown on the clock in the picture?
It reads 0,36
